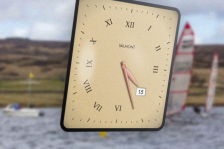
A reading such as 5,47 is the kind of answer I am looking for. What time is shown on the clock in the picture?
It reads 4,26
